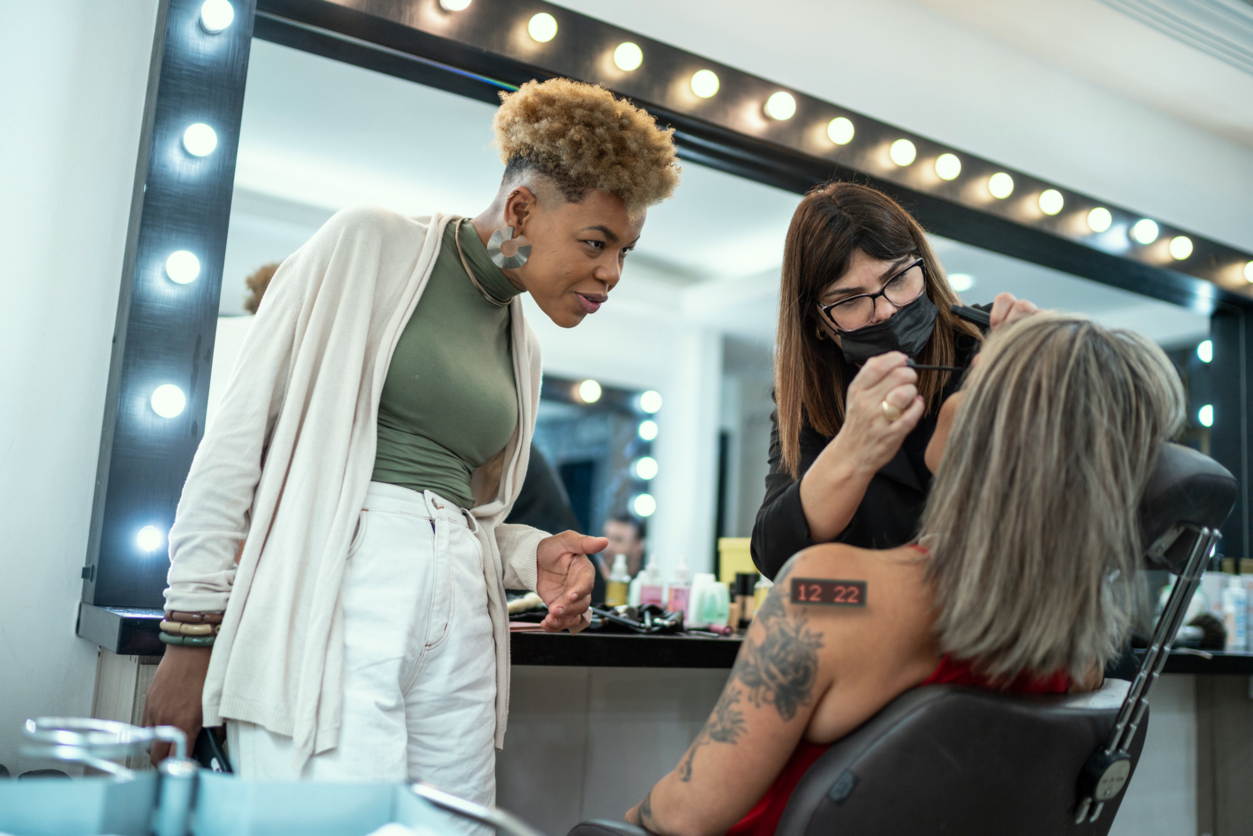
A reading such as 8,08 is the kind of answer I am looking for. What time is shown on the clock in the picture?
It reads 12,22
